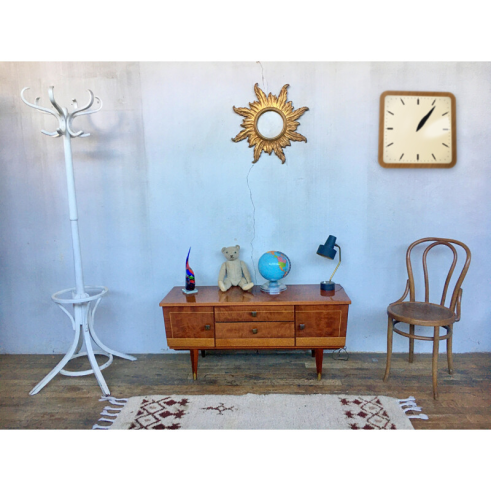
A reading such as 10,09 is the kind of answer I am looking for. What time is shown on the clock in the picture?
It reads 1,06
